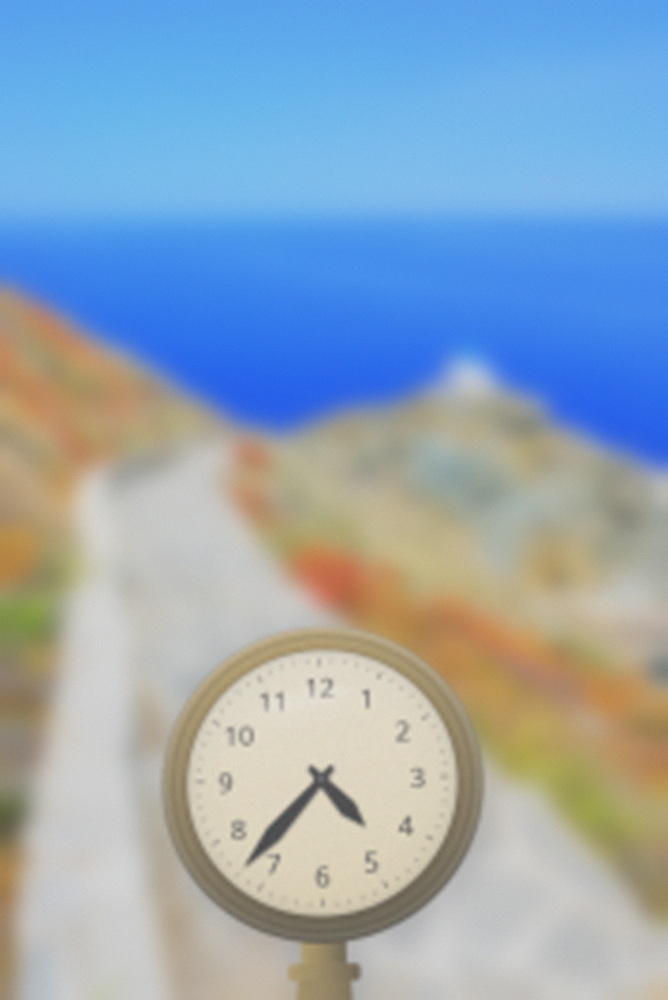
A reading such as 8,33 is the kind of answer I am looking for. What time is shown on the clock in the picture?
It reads 4,37
